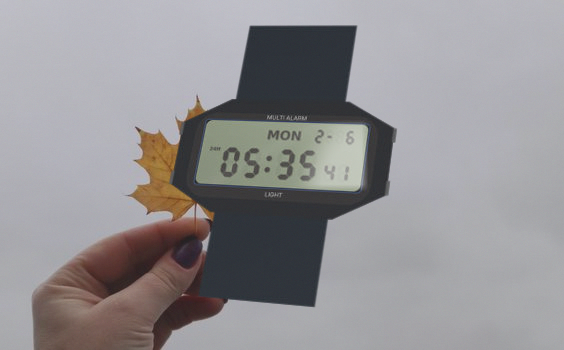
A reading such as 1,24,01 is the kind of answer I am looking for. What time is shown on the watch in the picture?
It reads 5,35,41
